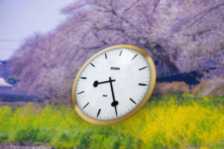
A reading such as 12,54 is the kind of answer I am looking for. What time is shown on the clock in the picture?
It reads 8,25
